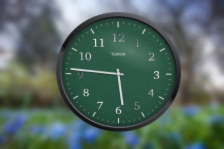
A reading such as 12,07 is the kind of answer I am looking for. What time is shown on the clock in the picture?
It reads 5,46
